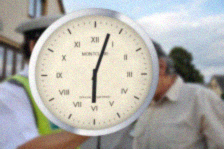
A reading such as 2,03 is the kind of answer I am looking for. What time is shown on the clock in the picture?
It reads 6,03
